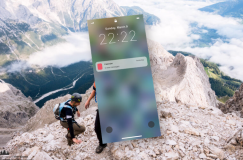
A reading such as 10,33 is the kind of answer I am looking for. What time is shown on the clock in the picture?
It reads 22,22
